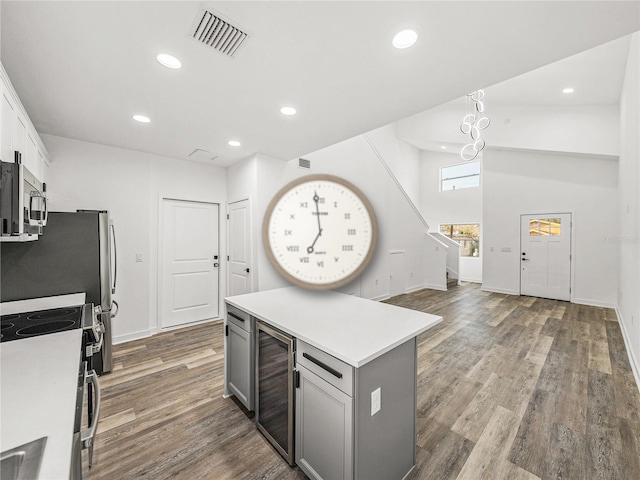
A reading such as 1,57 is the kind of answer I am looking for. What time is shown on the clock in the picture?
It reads 6,59
